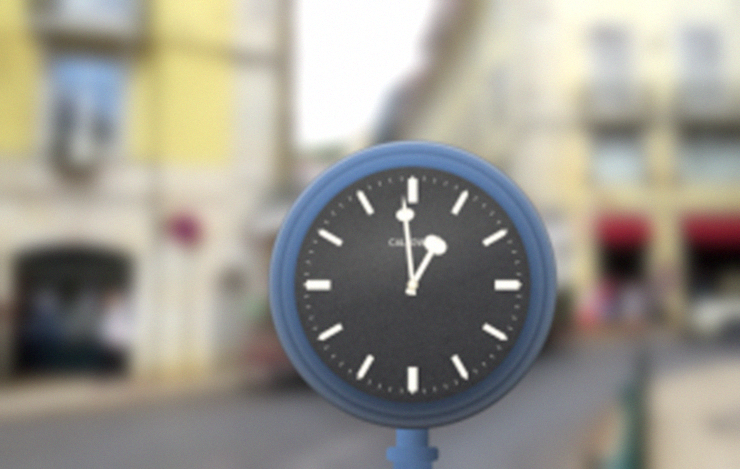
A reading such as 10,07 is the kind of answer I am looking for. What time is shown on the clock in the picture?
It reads 12,59
